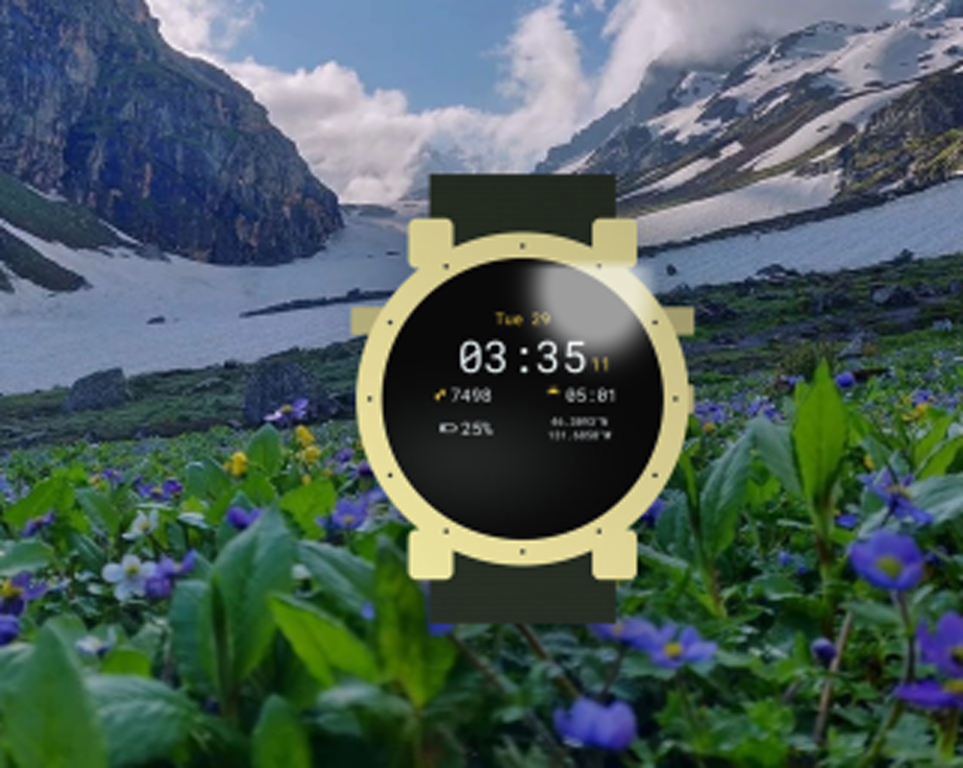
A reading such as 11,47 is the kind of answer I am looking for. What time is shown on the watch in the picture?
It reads 3,35
